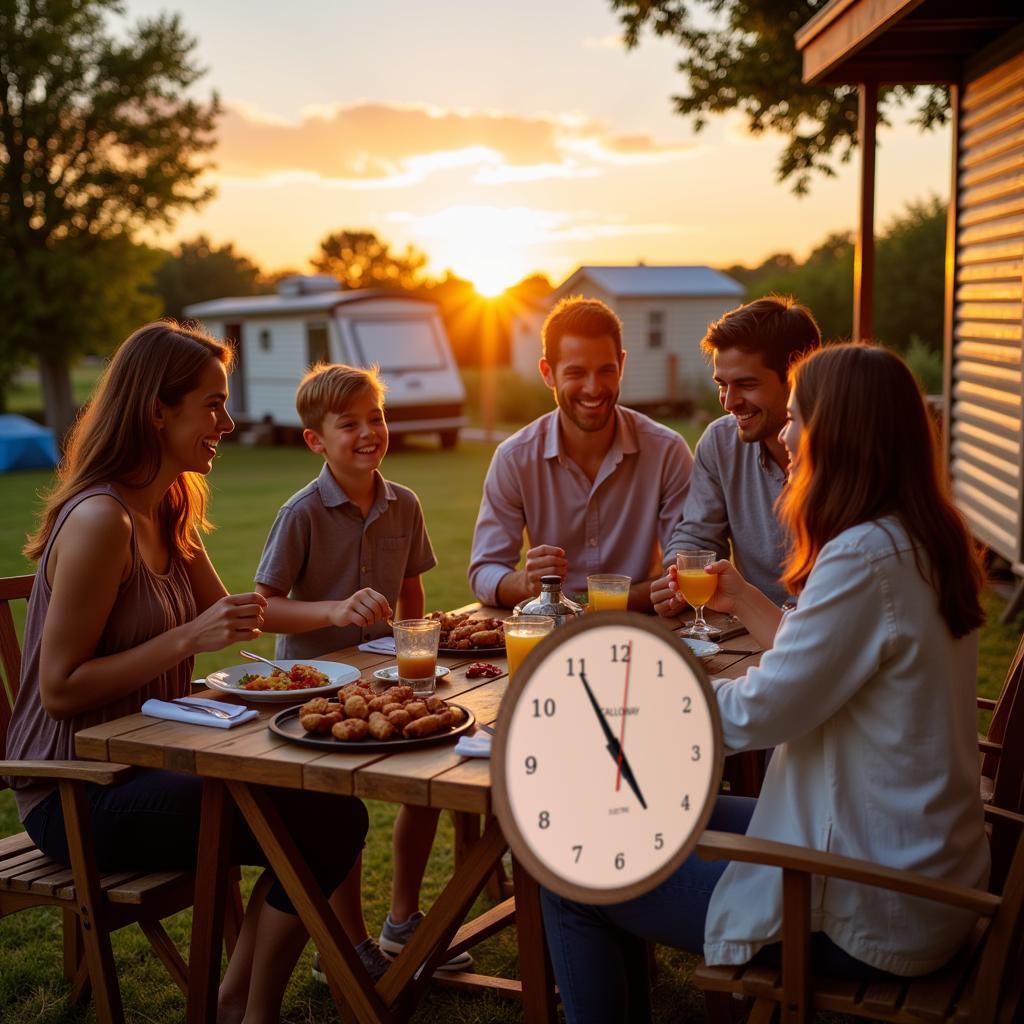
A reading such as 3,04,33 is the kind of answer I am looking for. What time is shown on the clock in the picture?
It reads 4,55,01
